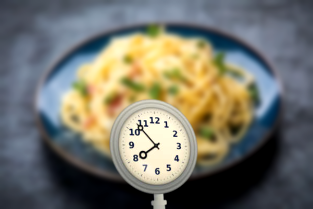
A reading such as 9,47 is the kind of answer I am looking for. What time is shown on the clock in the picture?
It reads 7,53
